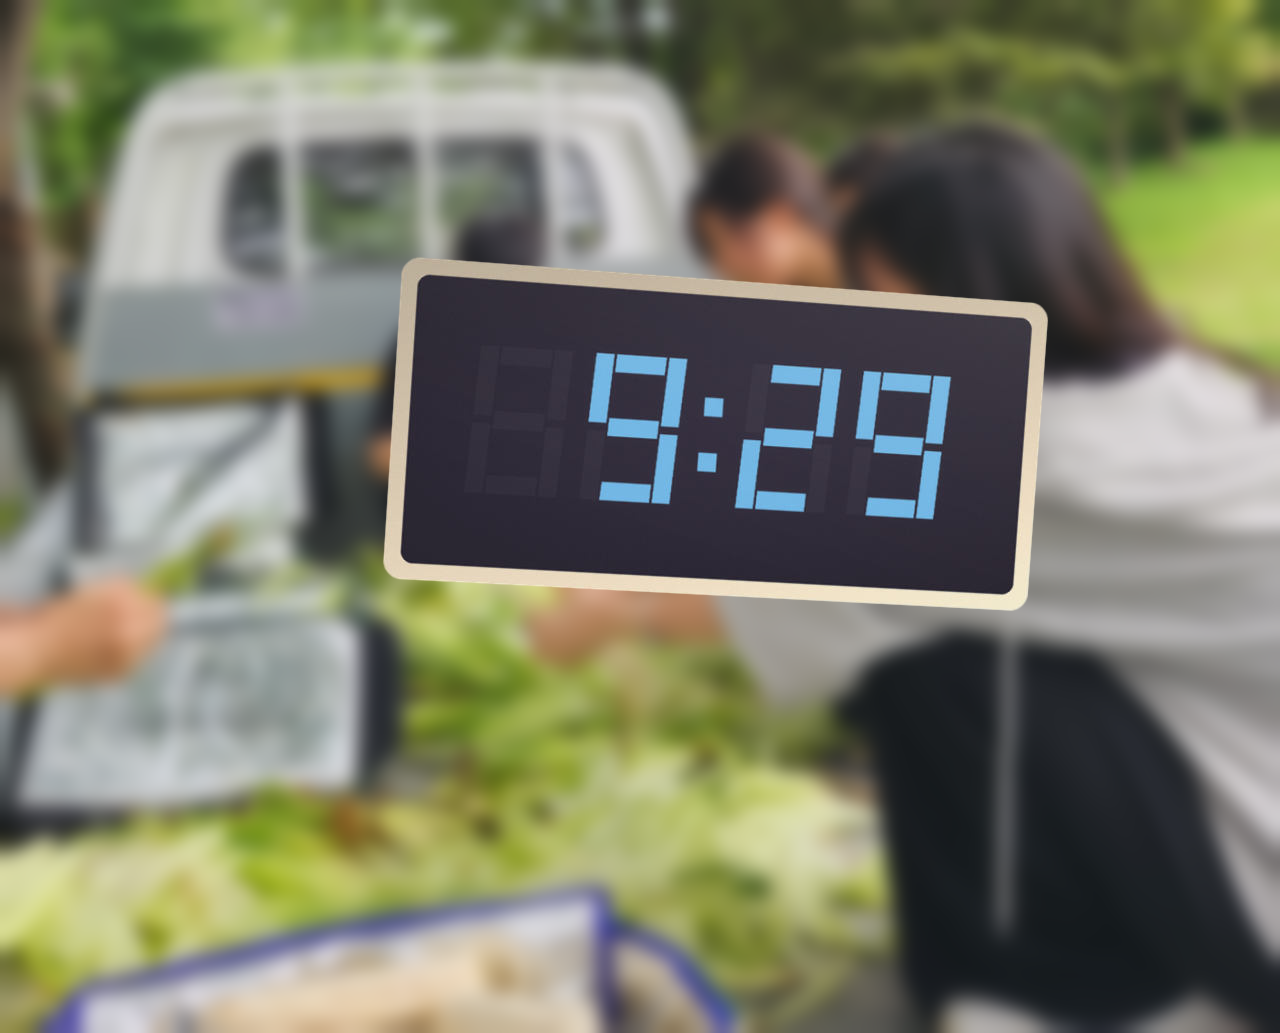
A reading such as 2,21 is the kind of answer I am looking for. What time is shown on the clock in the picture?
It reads 9,29
